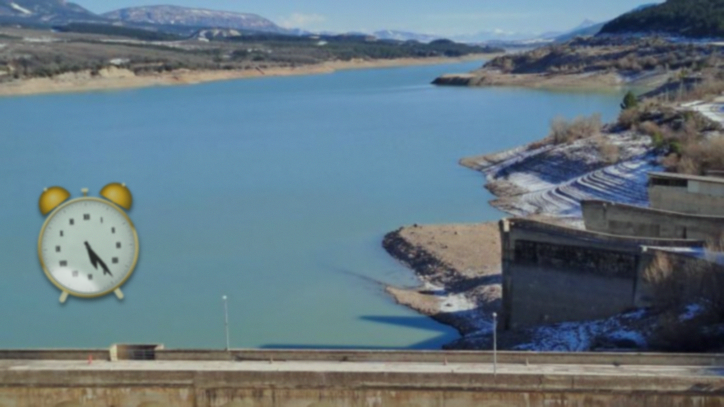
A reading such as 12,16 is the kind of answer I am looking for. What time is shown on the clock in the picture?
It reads 5,24
